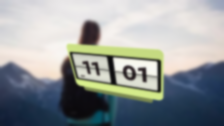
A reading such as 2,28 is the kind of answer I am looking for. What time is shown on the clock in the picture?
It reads 11,01
